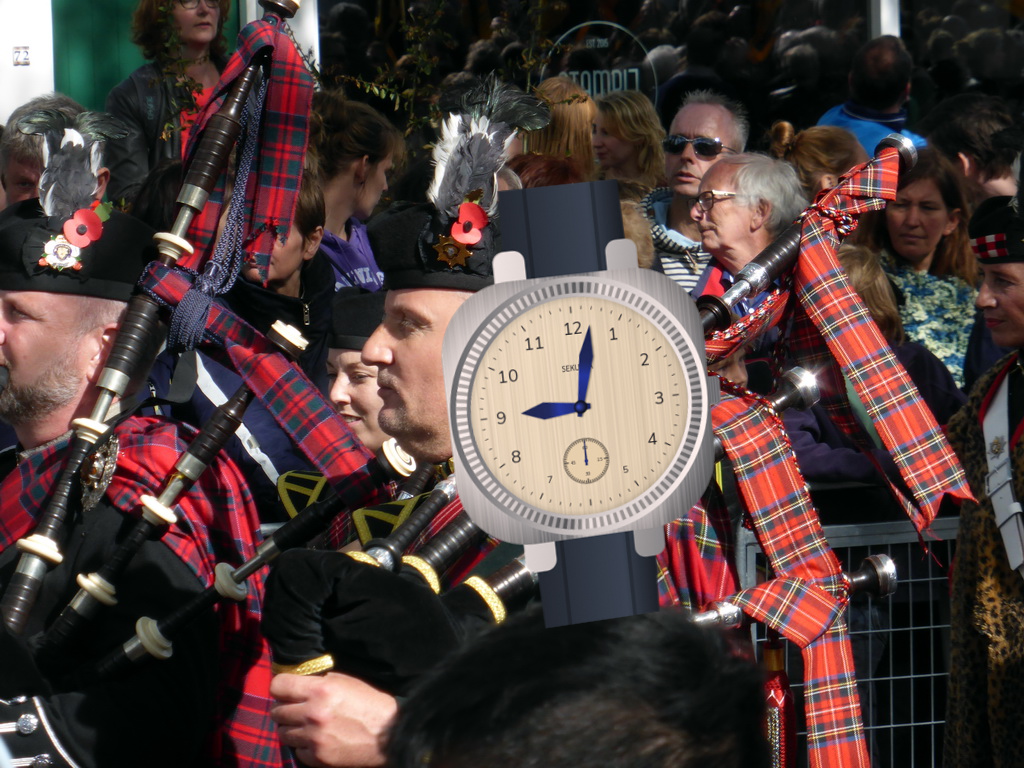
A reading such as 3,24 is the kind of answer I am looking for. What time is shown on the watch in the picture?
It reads 9,02
